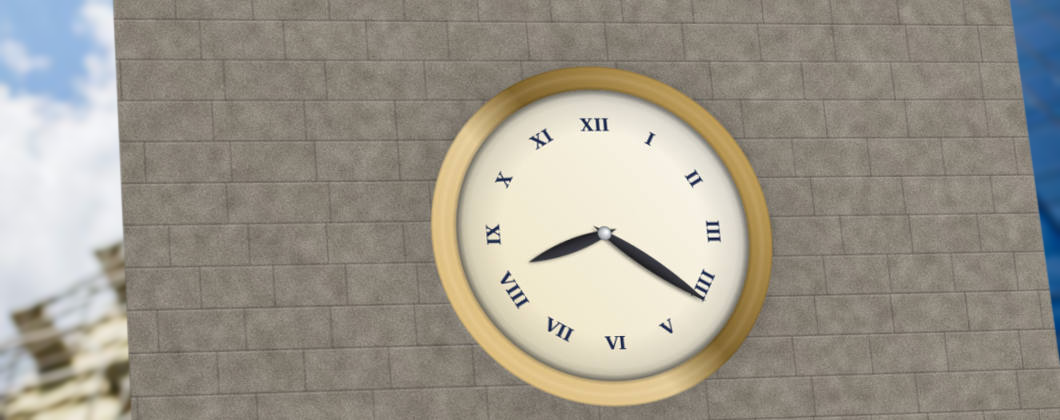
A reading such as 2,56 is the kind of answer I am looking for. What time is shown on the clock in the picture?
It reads 8,21
